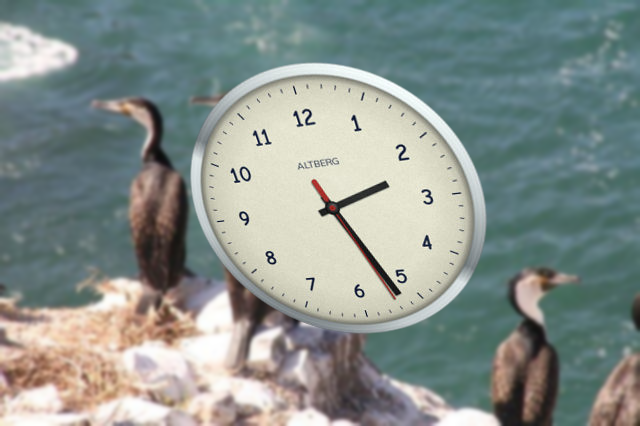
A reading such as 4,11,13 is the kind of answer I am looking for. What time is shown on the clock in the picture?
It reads 2,26,27
